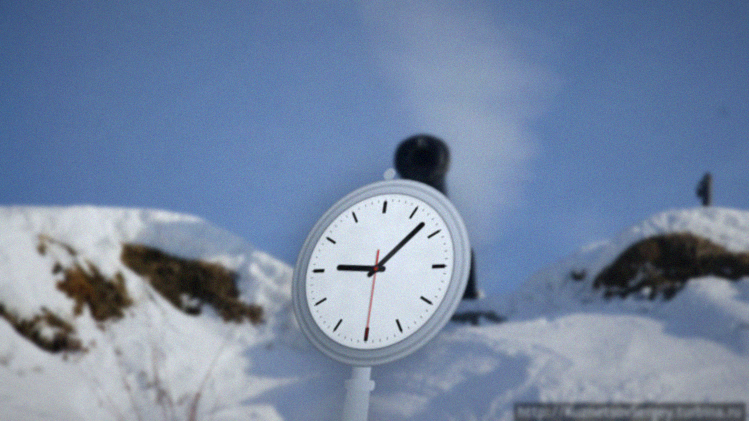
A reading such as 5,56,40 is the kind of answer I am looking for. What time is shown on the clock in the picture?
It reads 9,07,30
